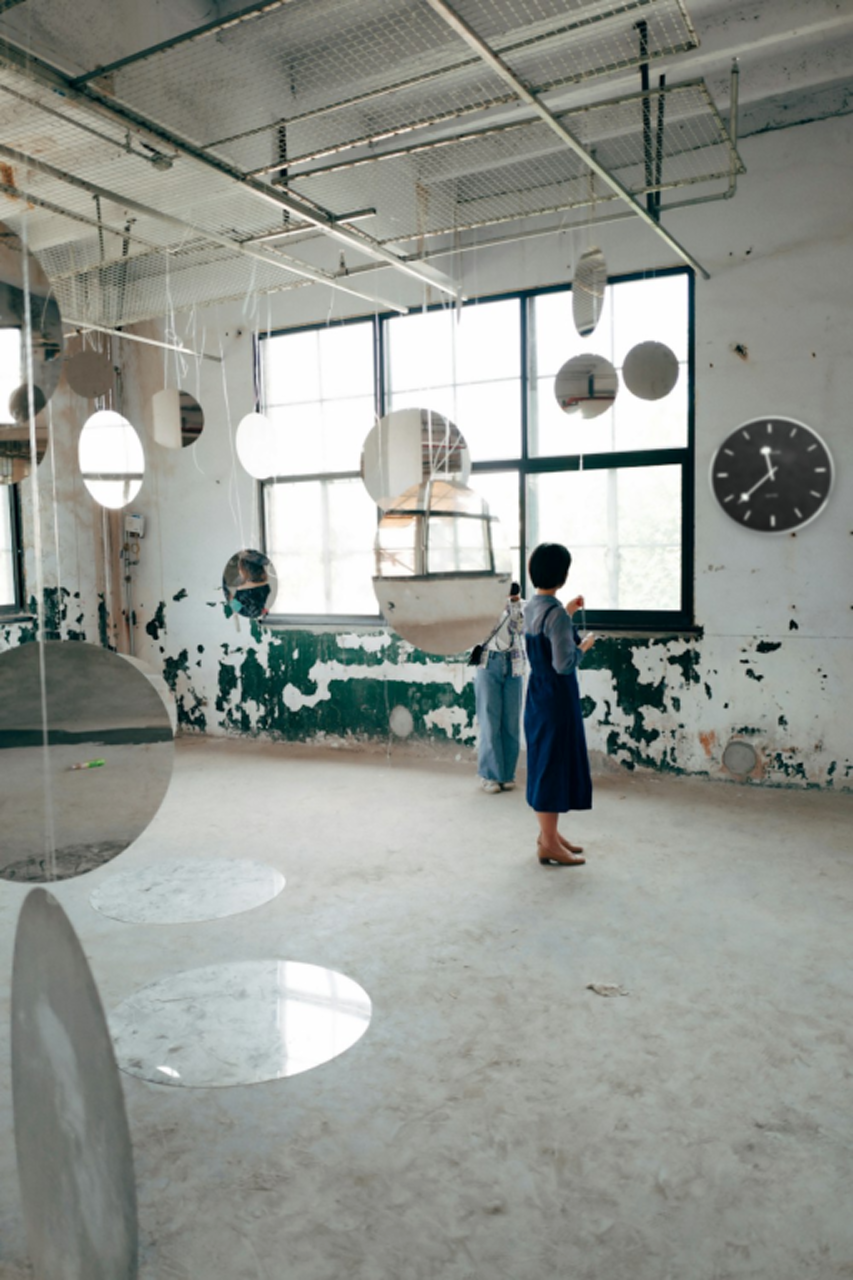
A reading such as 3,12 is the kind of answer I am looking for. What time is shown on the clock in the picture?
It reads 11,38
